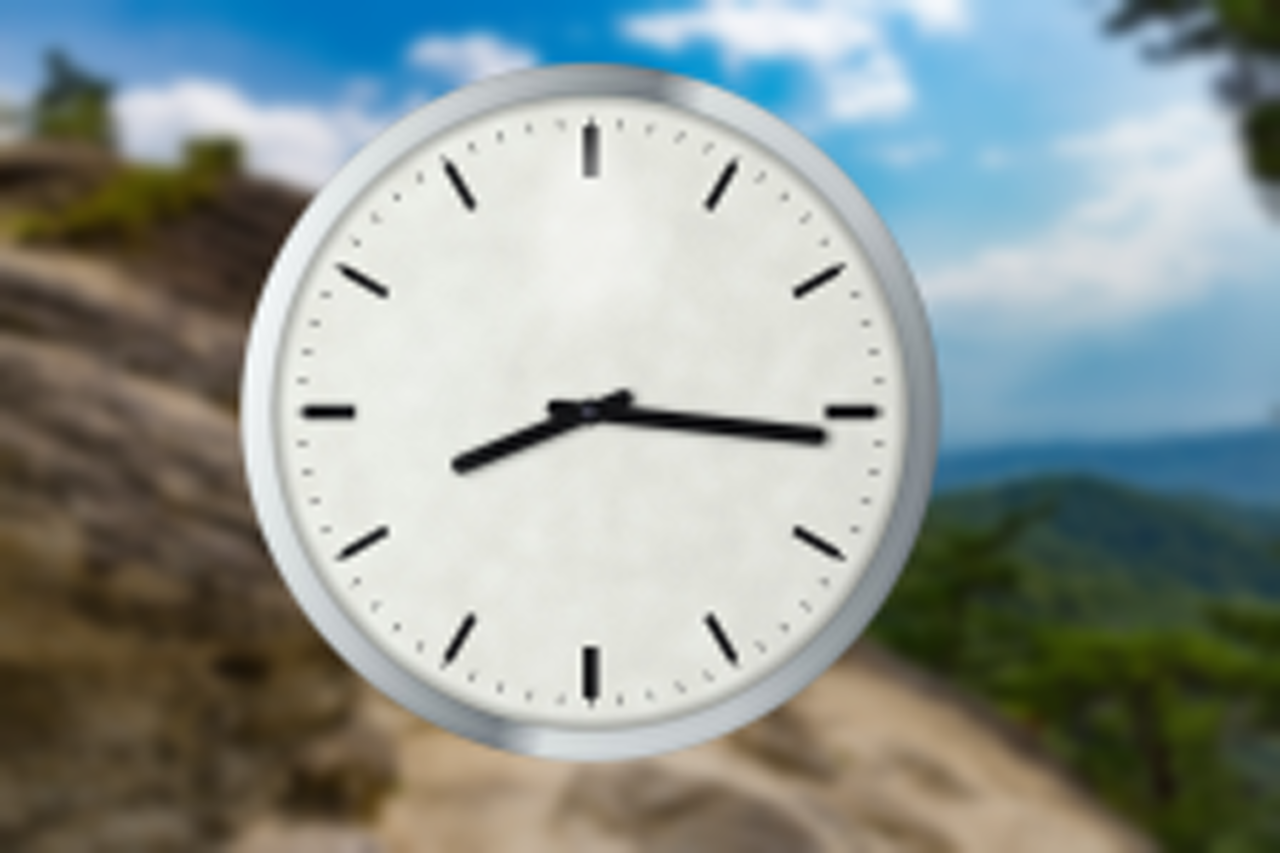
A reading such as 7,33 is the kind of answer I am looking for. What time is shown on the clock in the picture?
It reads 8,16
